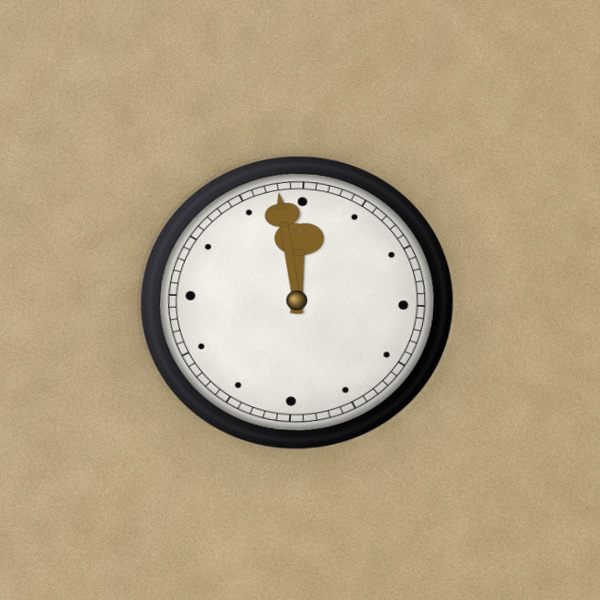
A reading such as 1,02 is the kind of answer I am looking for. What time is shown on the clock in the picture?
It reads 11,58
